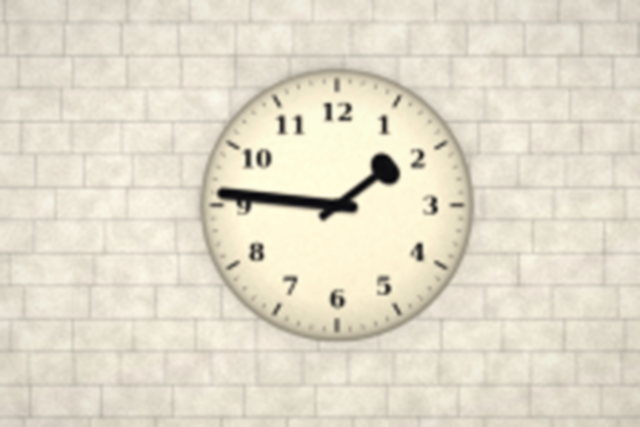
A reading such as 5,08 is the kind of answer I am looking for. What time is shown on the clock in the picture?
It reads 1,46
